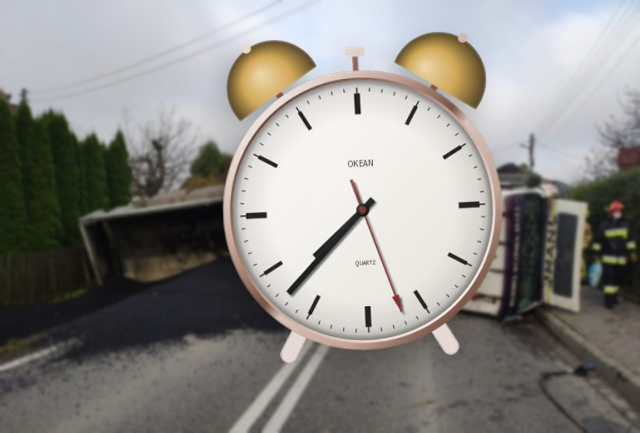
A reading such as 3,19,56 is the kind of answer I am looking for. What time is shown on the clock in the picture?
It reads 7,37,27
